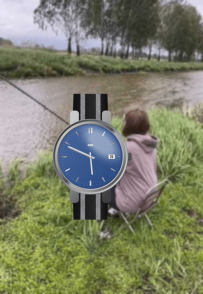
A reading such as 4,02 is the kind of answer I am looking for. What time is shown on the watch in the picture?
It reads 5,49
